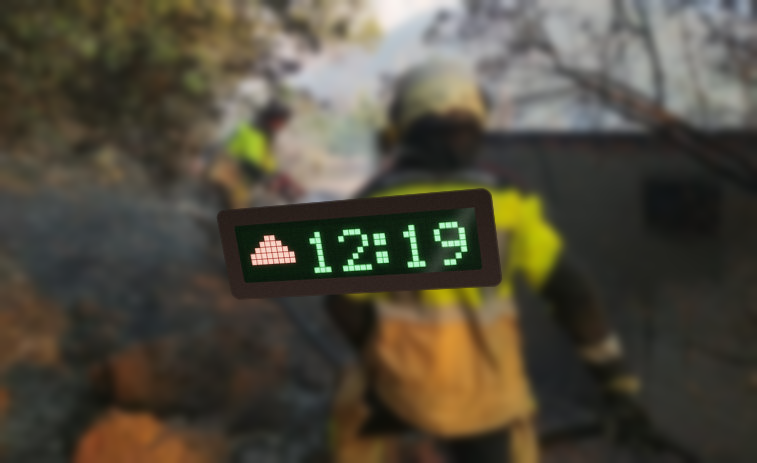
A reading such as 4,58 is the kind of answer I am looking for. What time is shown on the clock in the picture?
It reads 12,19
